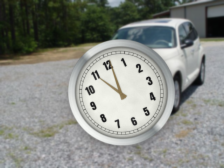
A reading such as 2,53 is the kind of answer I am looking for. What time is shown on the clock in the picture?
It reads 11,01
